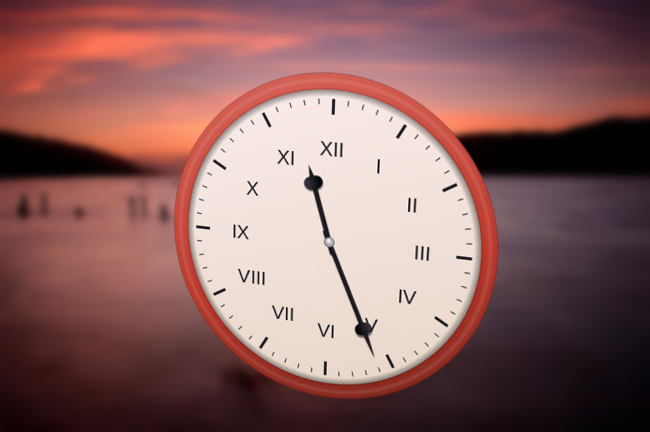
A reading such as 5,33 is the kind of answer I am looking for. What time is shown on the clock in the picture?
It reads 11,26
